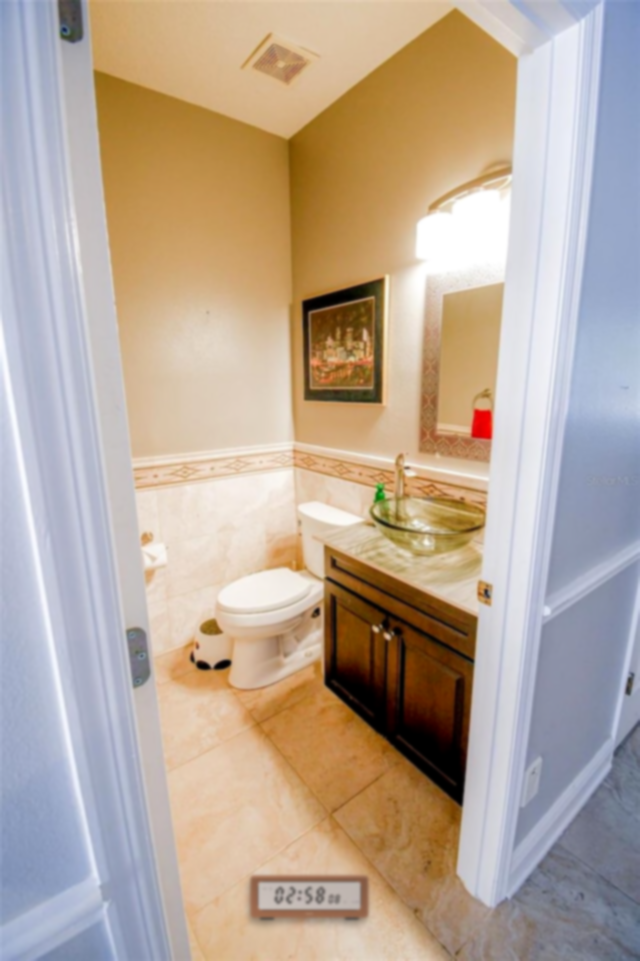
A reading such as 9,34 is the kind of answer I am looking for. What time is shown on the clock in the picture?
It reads 2,58
